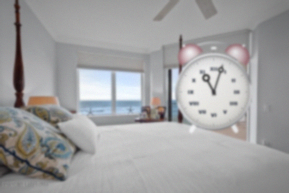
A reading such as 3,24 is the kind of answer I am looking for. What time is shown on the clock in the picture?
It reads 11,03
